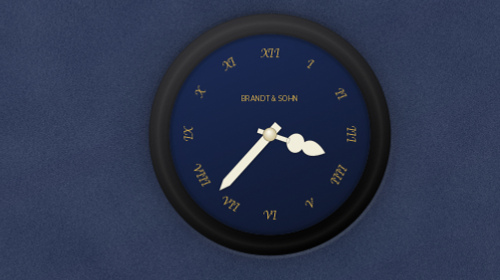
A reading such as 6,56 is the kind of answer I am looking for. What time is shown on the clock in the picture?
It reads 3,37
